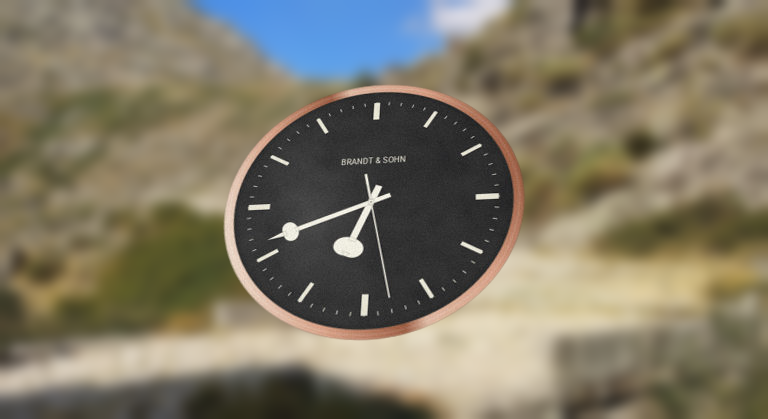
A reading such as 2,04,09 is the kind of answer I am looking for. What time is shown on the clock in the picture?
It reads 6,41,28
